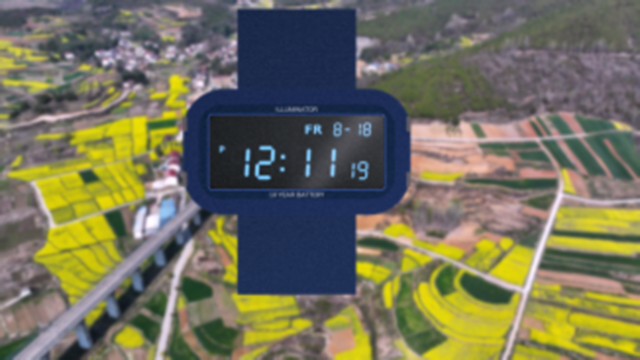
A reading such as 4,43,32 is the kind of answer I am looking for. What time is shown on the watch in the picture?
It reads 12,11,19
